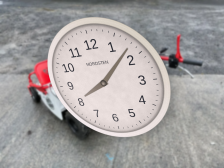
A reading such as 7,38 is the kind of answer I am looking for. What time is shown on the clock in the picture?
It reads 8,08
